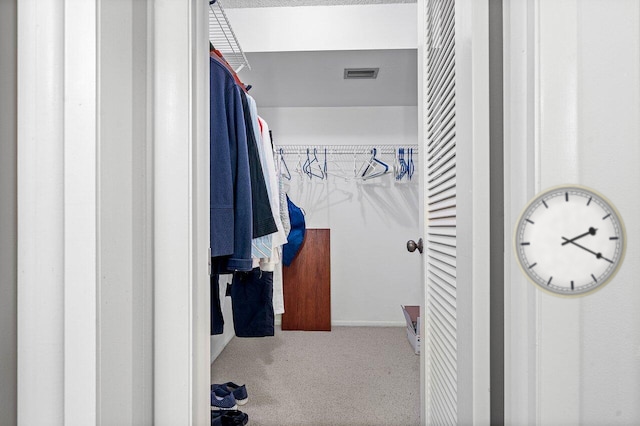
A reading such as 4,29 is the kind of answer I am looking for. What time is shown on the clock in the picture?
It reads 2,20
